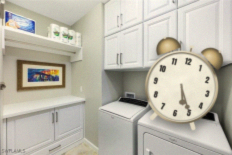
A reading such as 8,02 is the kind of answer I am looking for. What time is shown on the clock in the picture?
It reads 5,25
